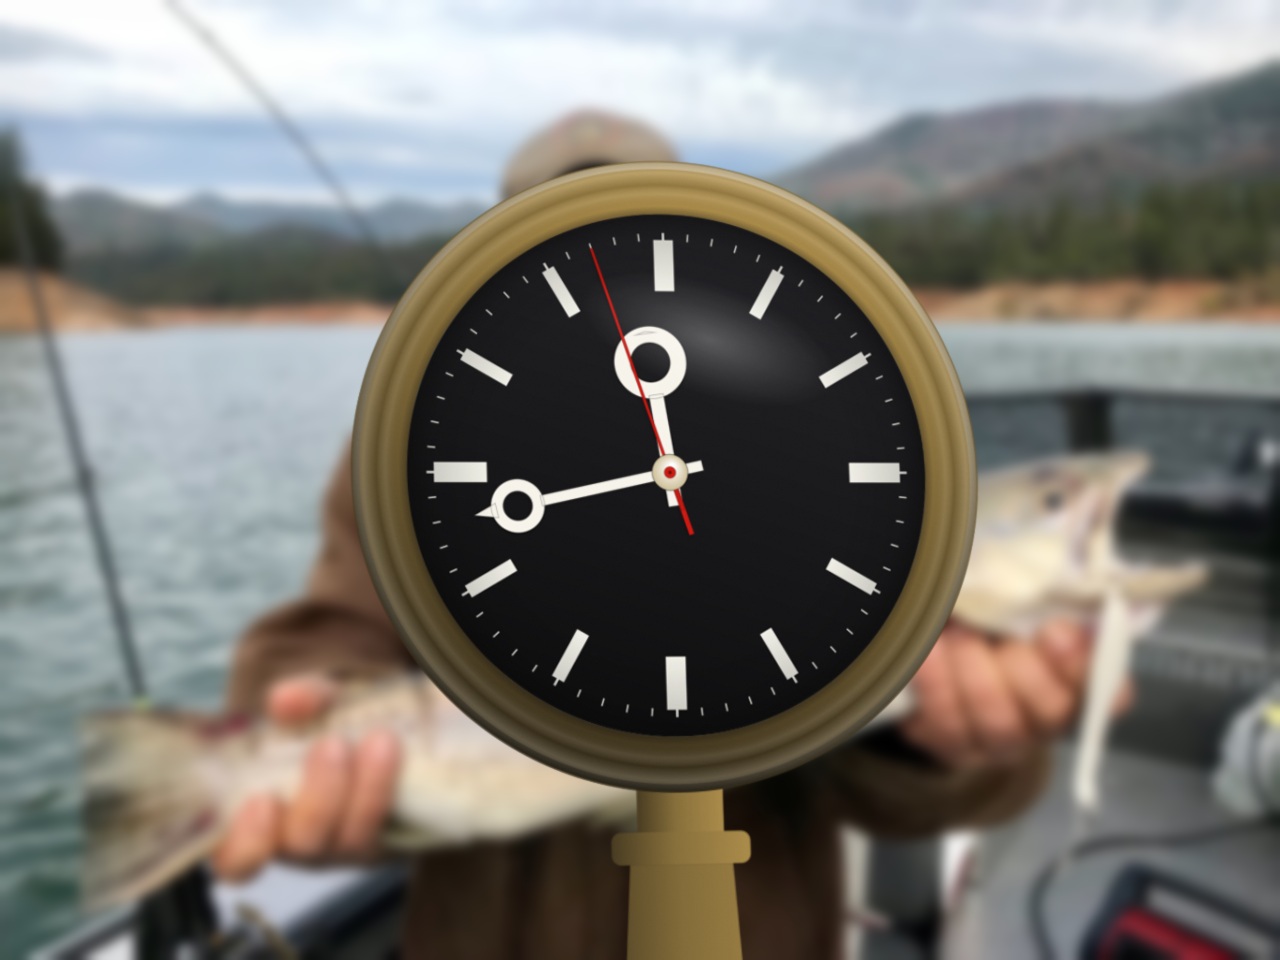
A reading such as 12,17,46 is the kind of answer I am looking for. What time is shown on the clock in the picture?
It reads 11,42,57
